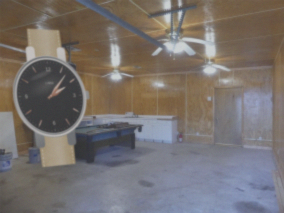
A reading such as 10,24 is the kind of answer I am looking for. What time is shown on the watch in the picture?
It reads 2,07
